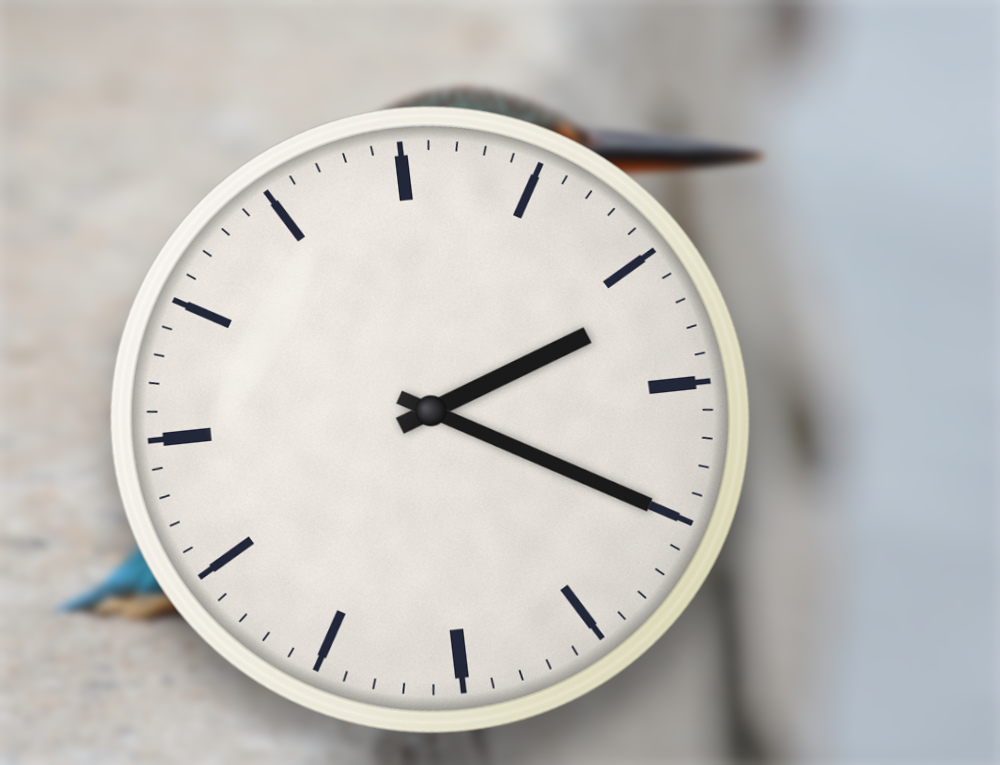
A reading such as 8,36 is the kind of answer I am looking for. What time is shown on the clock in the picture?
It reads 2,20
